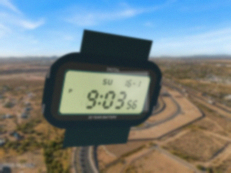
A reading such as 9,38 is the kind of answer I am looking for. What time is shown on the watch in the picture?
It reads 9,03
